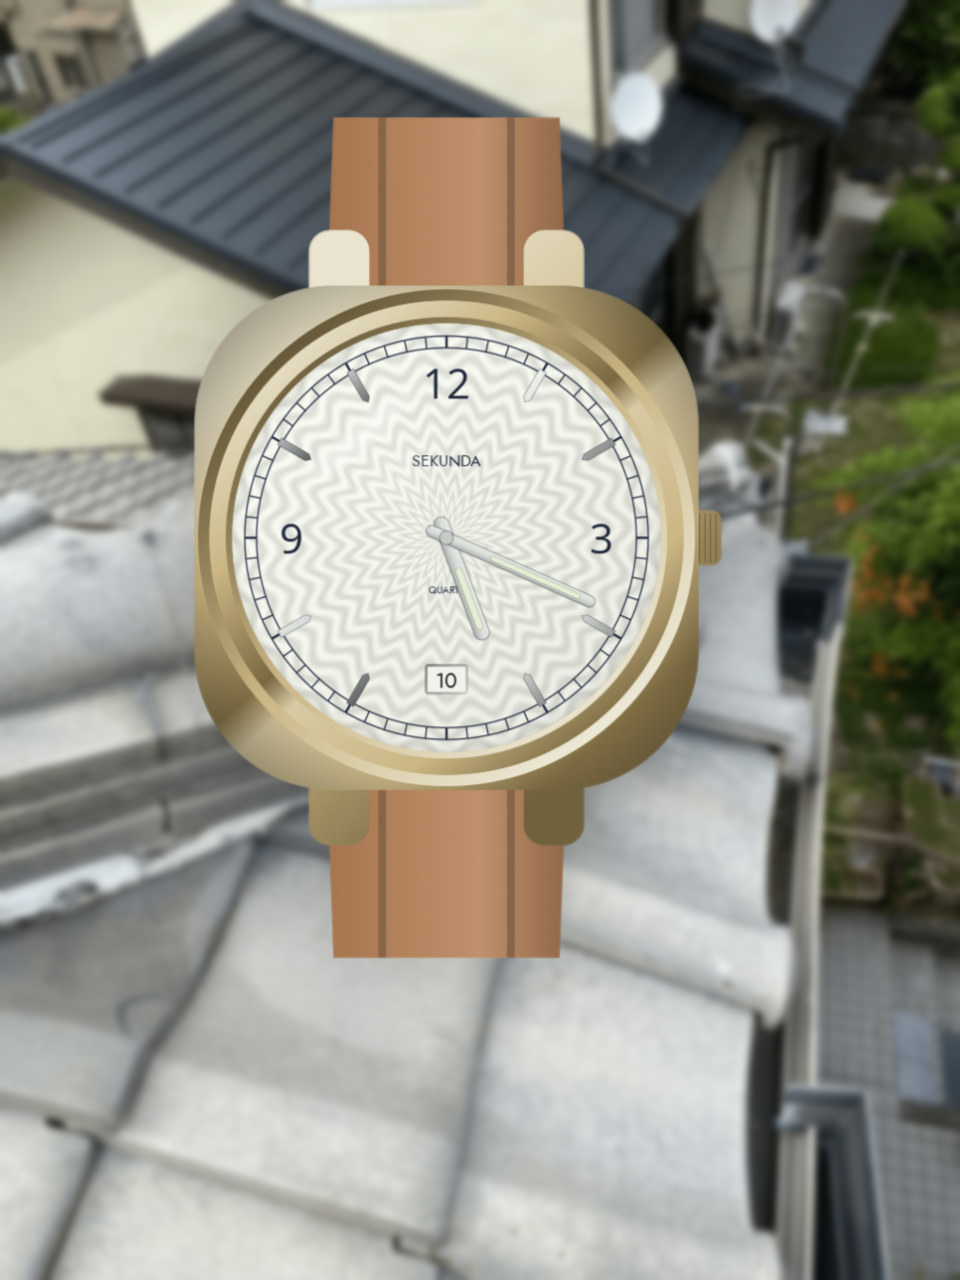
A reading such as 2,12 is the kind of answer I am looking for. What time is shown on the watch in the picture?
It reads 5,19
